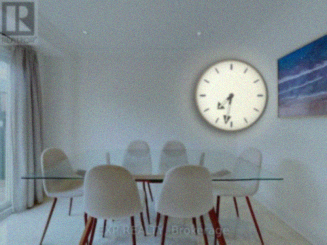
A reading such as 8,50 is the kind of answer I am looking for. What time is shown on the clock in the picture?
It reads 7,32
